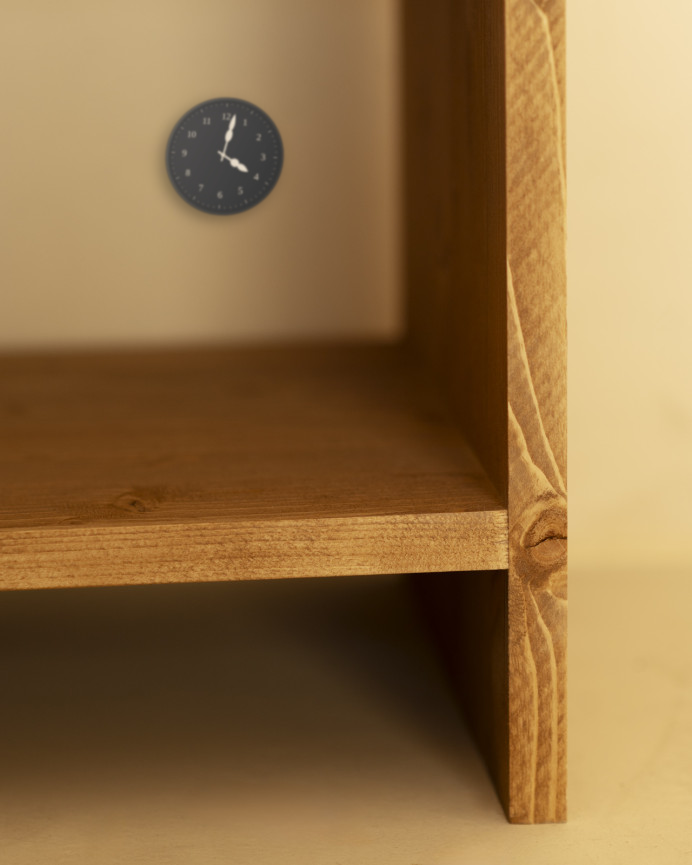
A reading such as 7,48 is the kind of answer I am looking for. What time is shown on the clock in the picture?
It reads 4,02
